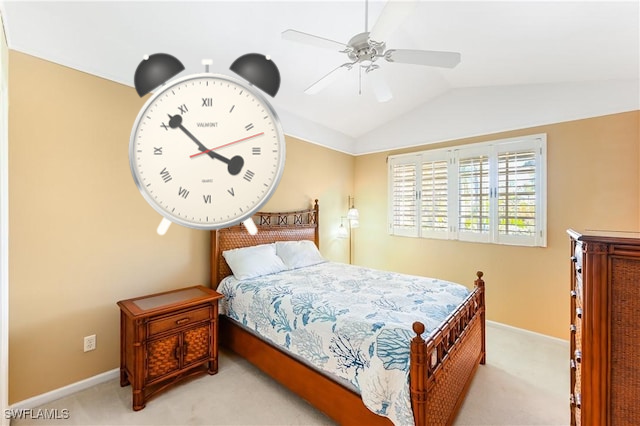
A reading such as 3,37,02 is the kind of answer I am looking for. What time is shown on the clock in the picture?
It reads 3,52,12
